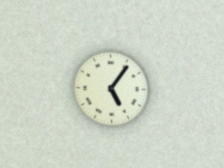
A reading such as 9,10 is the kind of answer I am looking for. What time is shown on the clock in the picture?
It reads 5,06
